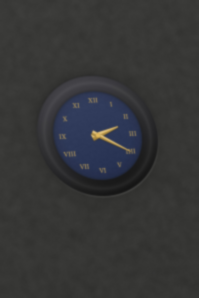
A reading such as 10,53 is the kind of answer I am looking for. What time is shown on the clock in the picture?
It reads 2,20
